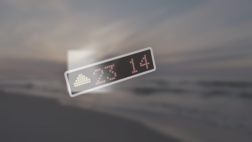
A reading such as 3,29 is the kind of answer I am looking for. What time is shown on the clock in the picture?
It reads 23,14
